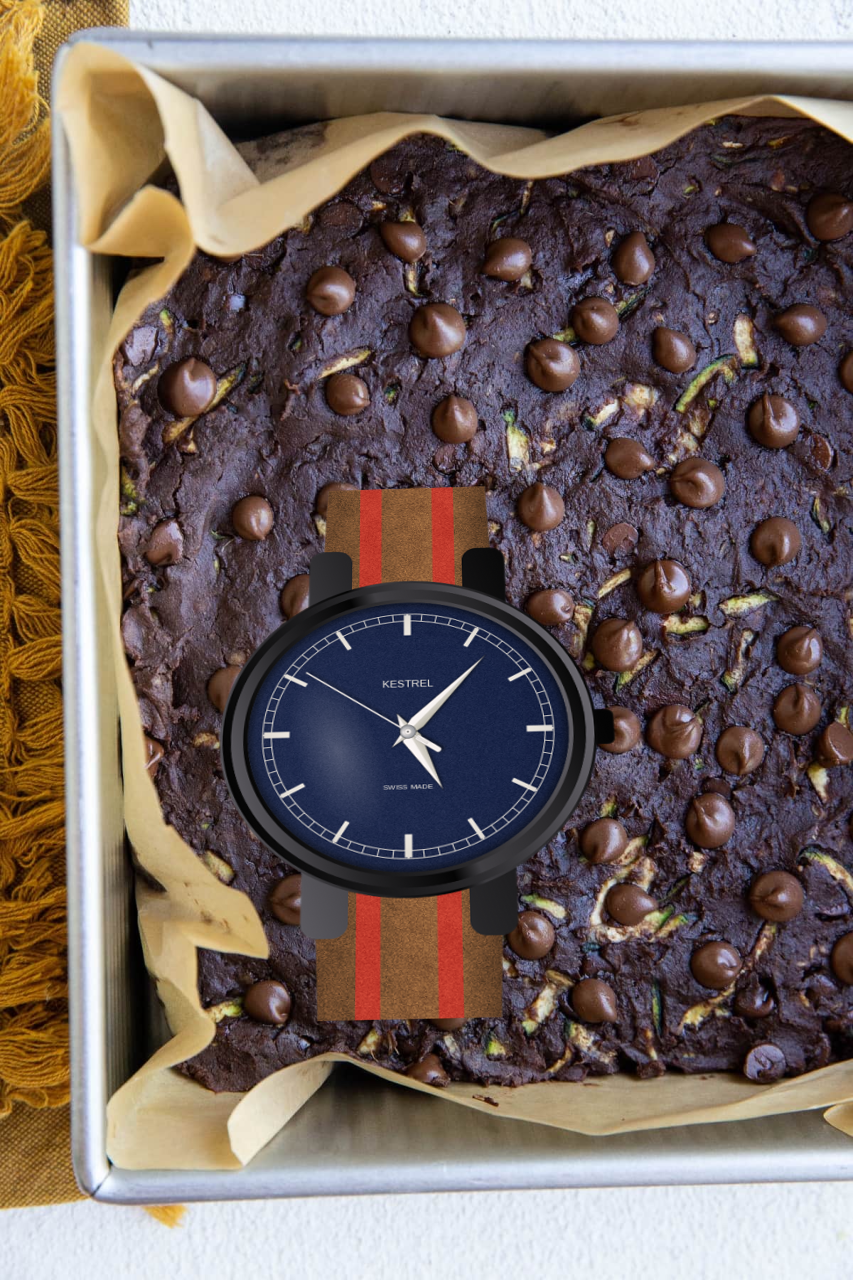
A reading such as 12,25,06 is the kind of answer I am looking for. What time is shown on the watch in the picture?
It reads 5,06,51
